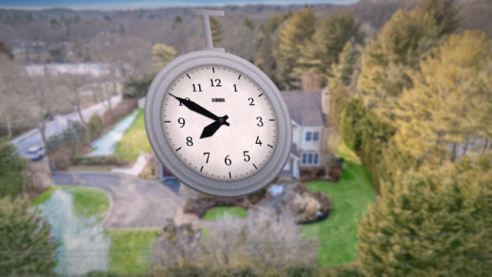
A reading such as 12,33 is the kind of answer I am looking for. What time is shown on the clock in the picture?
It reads 7,50
